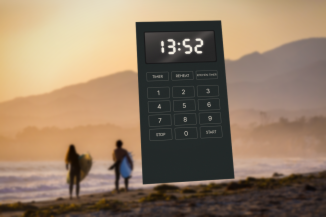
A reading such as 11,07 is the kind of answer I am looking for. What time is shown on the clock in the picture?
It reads 13,52
